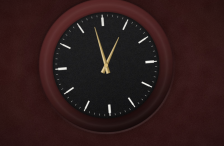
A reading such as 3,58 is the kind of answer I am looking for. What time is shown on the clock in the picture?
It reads 12,58
